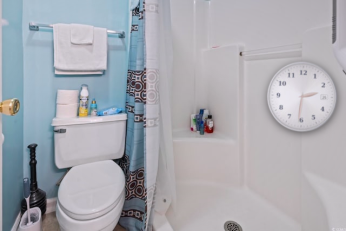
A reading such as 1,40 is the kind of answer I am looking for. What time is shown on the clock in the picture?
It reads 2,31
